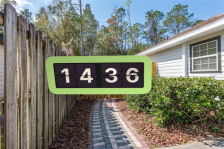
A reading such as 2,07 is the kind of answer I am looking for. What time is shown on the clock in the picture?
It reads 14,36
